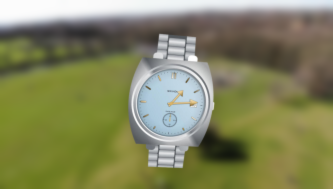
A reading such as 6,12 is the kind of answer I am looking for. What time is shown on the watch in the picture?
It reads 1,14
